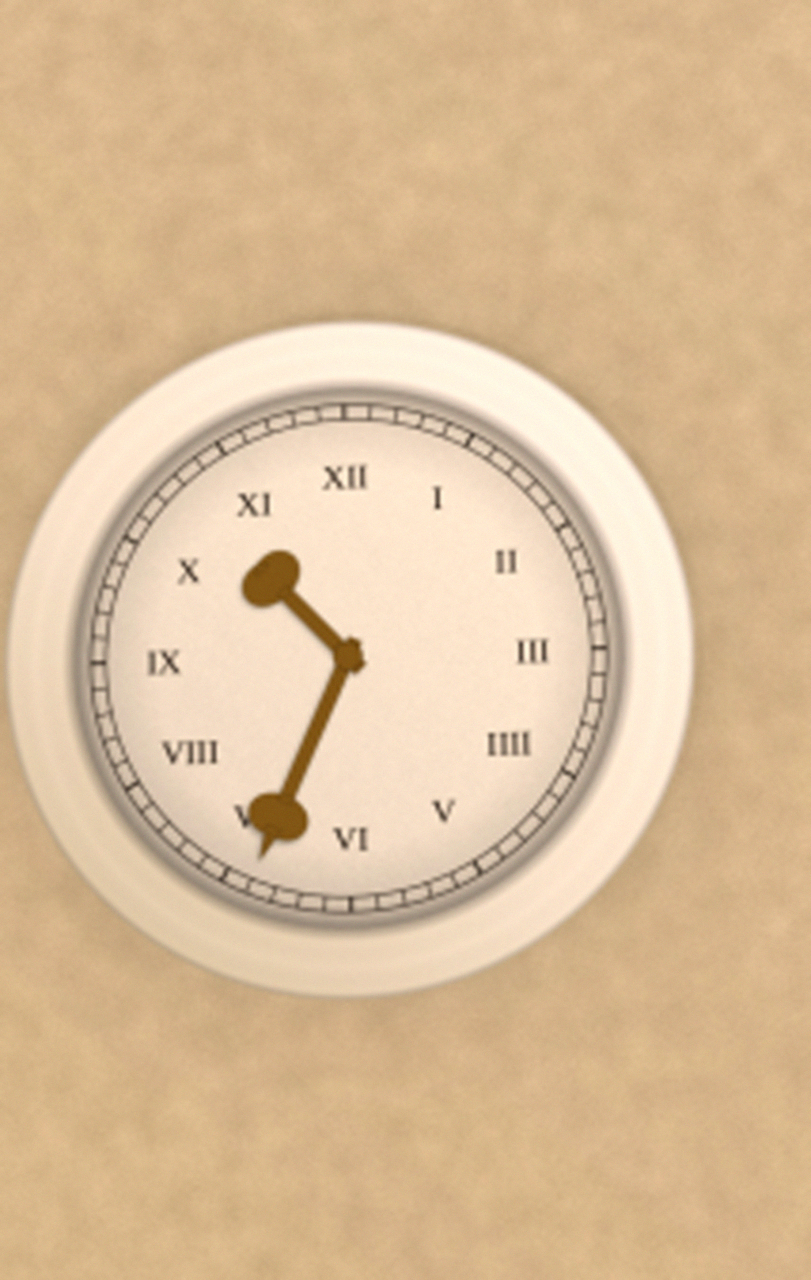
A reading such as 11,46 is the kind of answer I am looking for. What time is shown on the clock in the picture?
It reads 10,34
